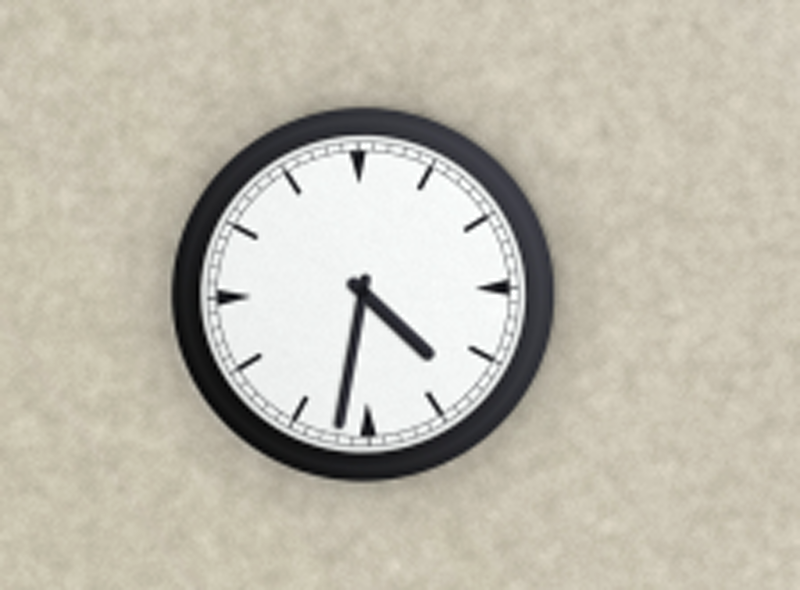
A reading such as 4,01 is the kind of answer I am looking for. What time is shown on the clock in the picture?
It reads 4,32
